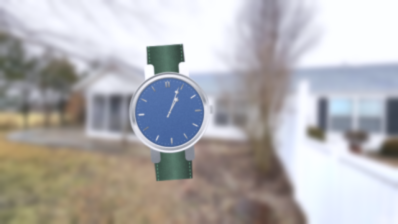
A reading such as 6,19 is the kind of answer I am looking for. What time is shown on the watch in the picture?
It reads 1,04
